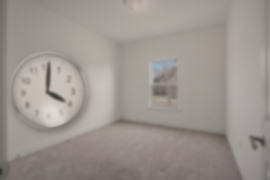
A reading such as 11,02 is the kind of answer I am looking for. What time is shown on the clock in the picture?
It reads 4,01
